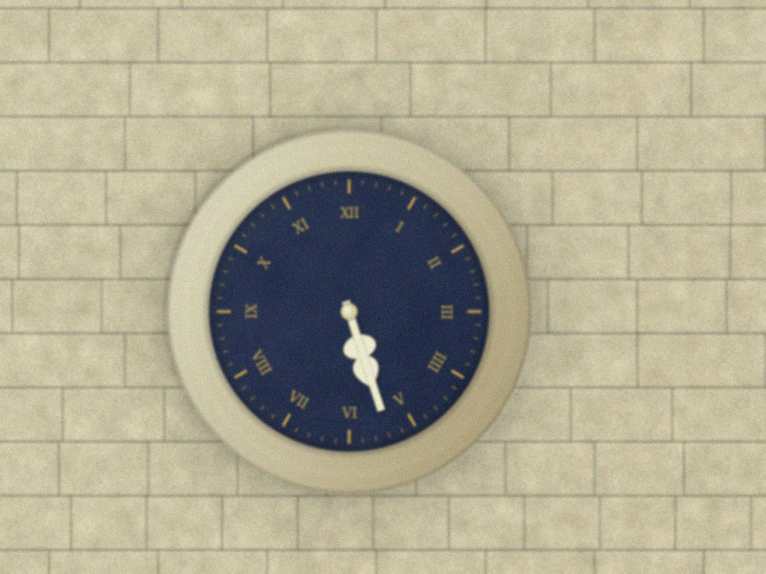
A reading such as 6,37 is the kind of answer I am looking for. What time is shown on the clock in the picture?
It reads 5,27
